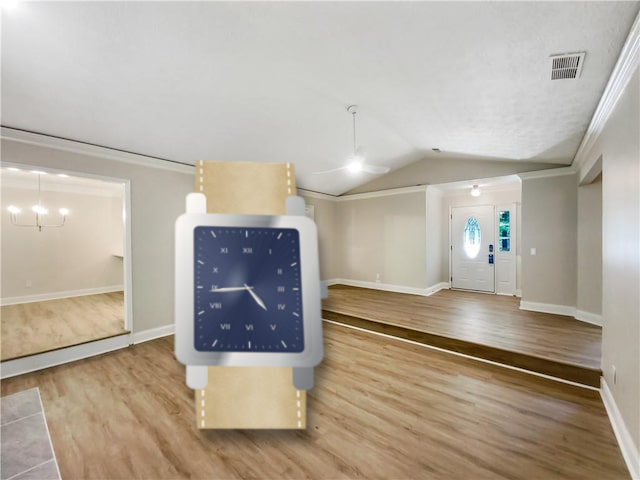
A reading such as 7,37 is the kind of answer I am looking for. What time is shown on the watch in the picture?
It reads 4,44
